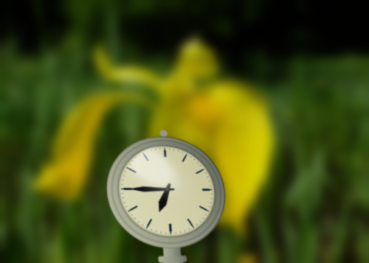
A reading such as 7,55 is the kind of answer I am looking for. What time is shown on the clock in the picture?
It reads 6,45
